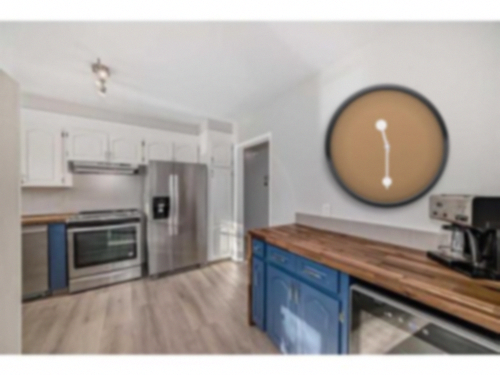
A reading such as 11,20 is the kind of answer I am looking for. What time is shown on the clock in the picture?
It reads 11,30
